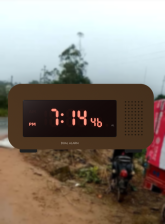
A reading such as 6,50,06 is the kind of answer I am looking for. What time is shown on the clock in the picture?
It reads 7,14,46
